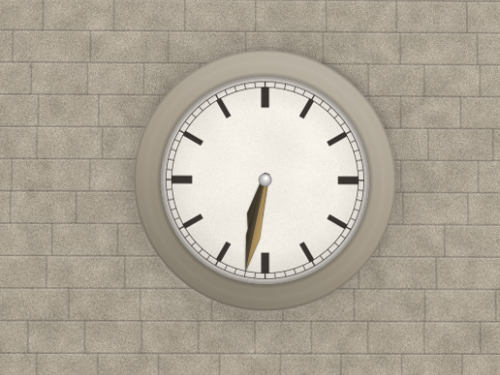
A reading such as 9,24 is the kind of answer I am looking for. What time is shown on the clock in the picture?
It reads 6,32
